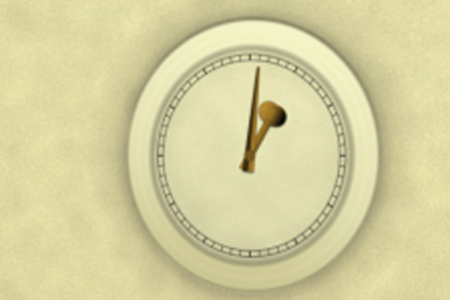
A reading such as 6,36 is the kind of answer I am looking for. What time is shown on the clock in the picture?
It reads 1,01
